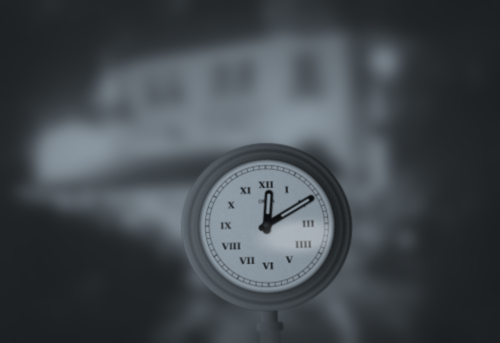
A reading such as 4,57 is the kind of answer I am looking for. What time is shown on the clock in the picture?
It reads 12,10
